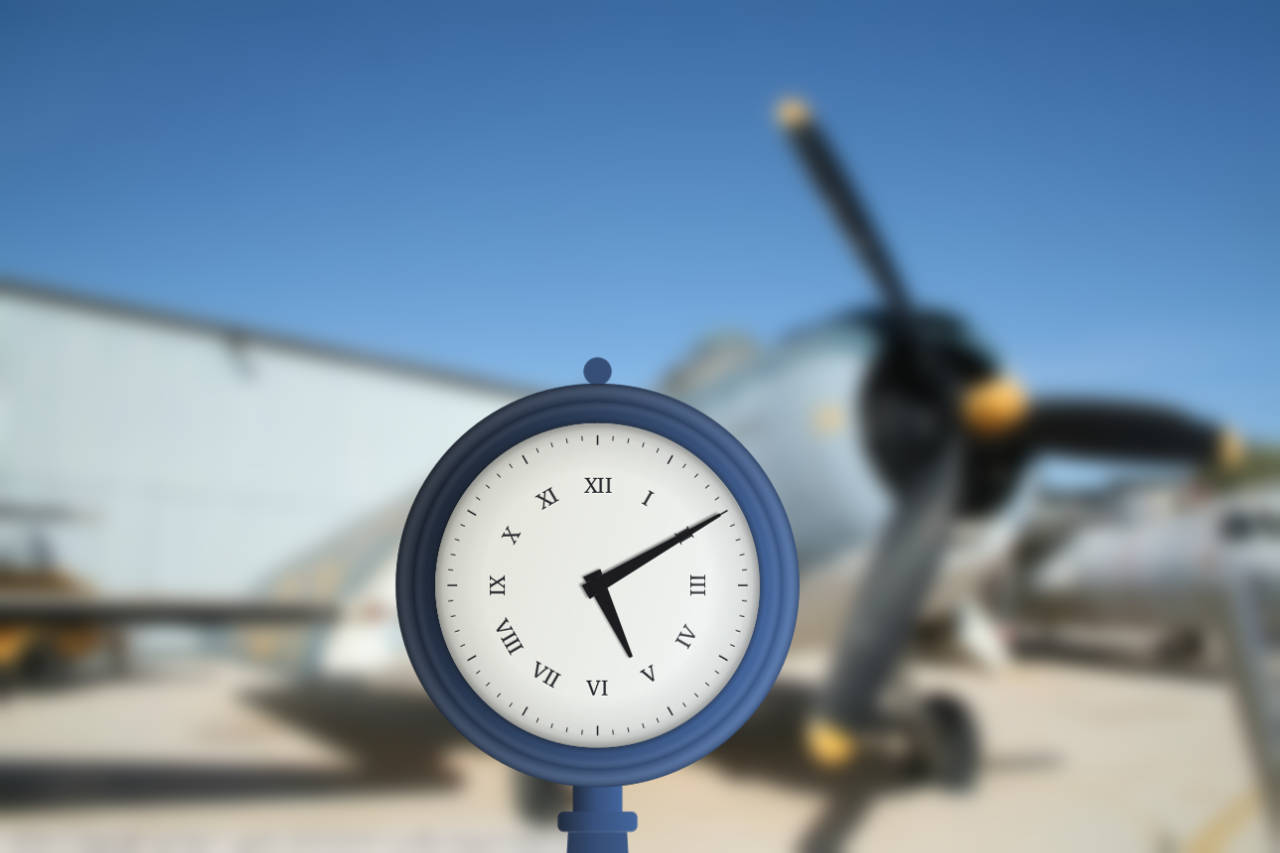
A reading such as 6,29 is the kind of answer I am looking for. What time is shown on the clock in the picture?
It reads 5,10
